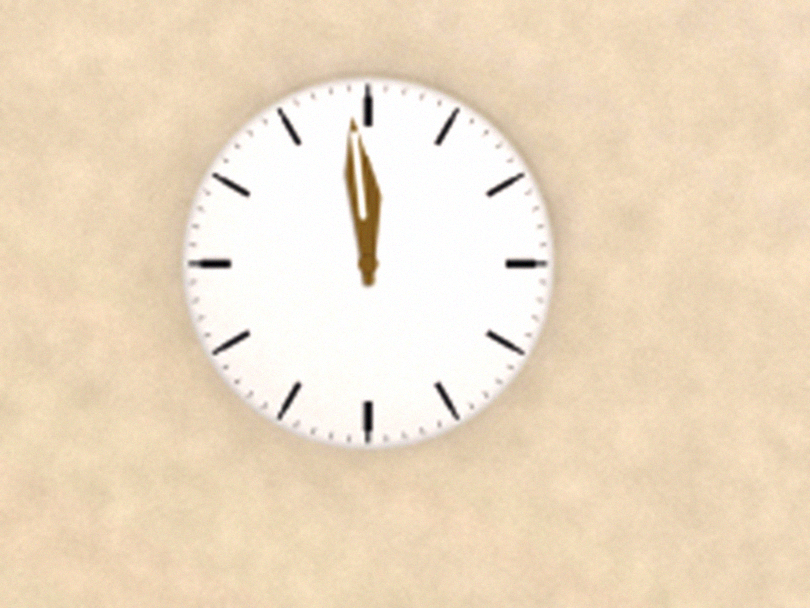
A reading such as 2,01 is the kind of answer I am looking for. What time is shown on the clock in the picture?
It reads 11,59
